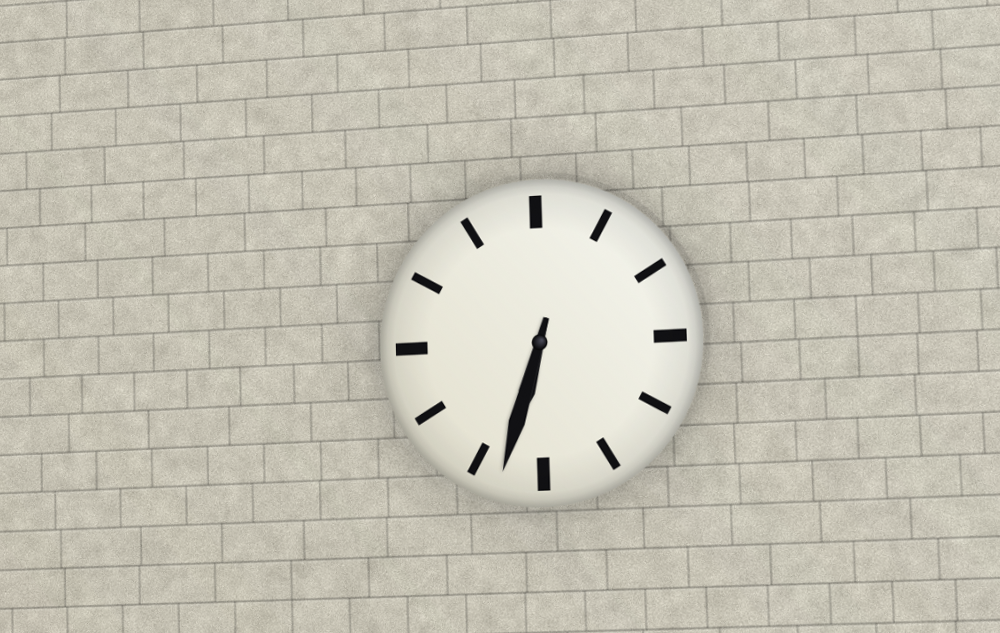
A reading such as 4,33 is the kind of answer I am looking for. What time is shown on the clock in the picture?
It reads 6,33
